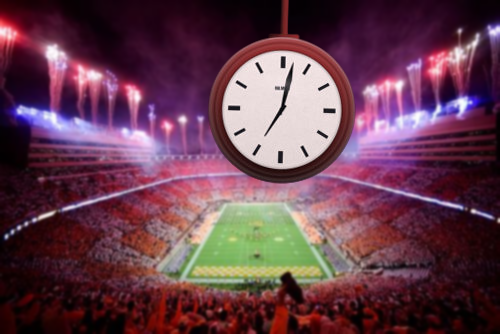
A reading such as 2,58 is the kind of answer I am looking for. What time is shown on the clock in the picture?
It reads 7,02
